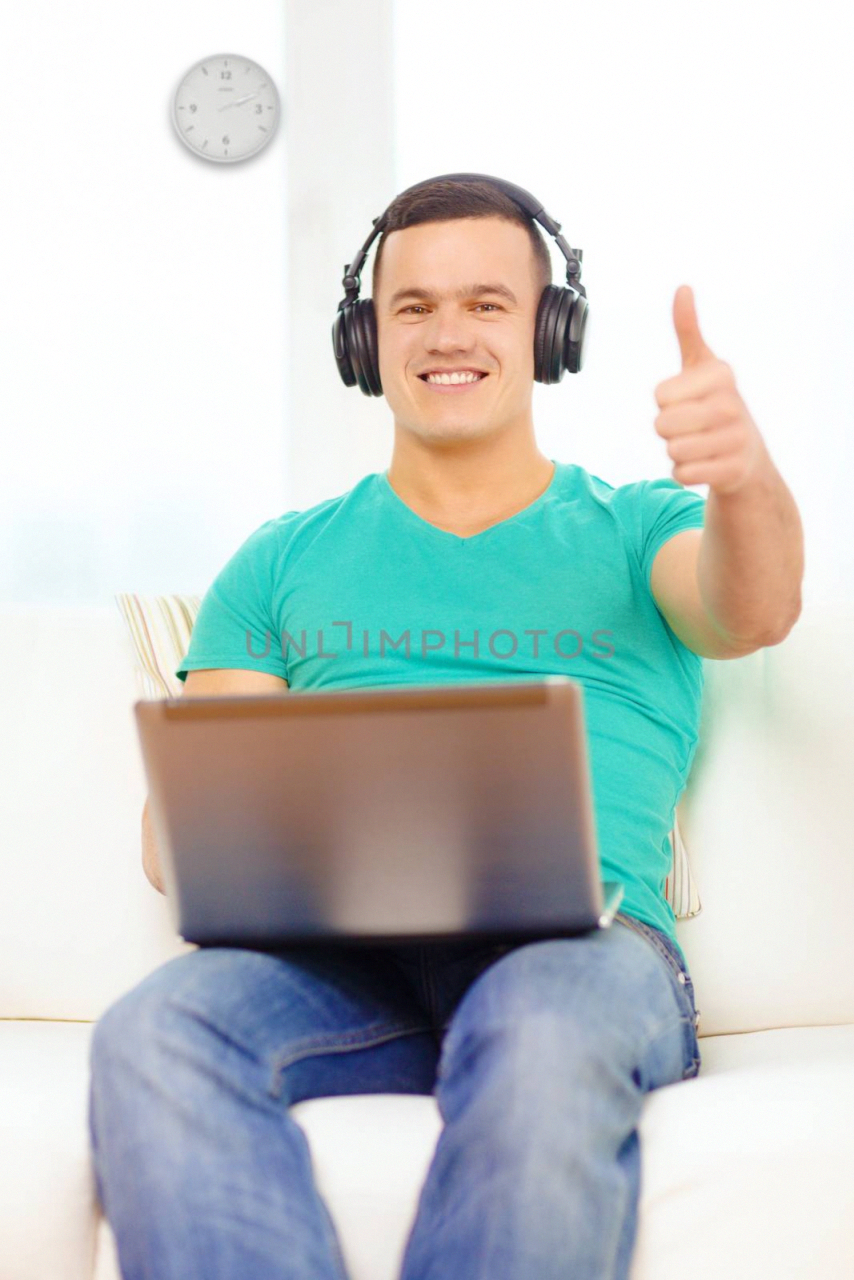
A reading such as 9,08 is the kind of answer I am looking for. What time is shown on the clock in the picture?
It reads 2,11
